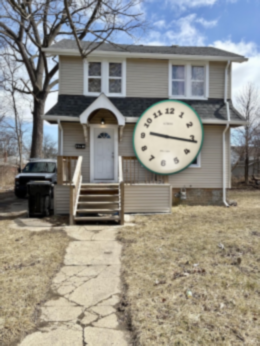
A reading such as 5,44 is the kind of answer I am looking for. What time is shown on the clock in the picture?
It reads 9,16
